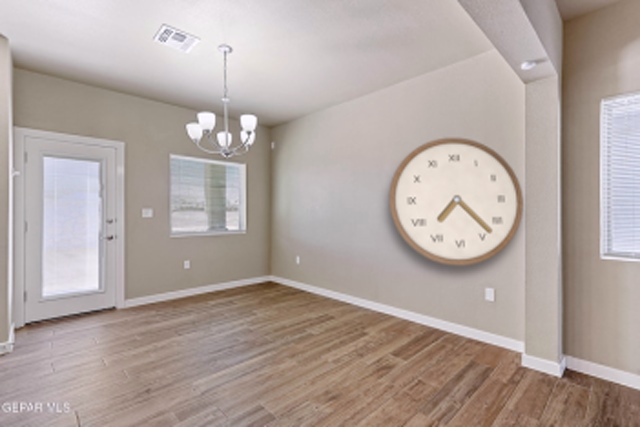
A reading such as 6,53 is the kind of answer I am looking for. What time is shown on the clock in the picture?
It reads 7,23
